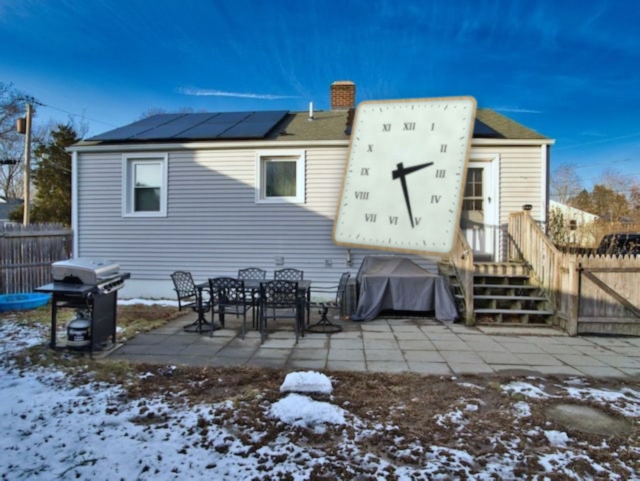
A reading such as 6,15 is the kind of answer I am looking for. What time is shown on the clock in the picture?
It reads 2,26
